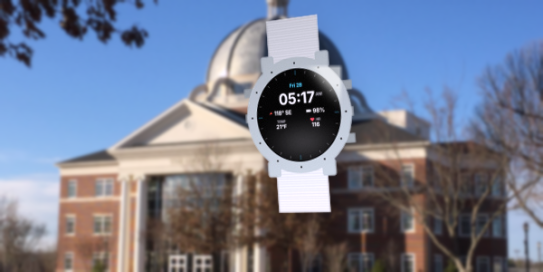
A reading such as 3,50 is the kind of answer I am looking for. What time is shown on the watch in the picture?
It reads 5,17
